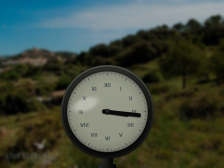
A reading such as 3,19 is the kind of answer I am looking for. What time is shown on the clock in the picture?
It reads 3,16
